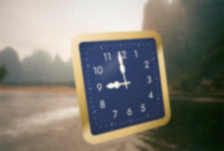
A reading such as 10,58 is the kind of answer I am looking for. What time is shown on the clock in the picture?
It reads 8,59
